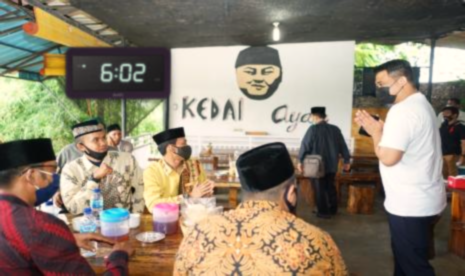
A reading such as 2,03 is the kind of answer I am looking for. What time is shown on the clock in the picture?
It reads 6,02
